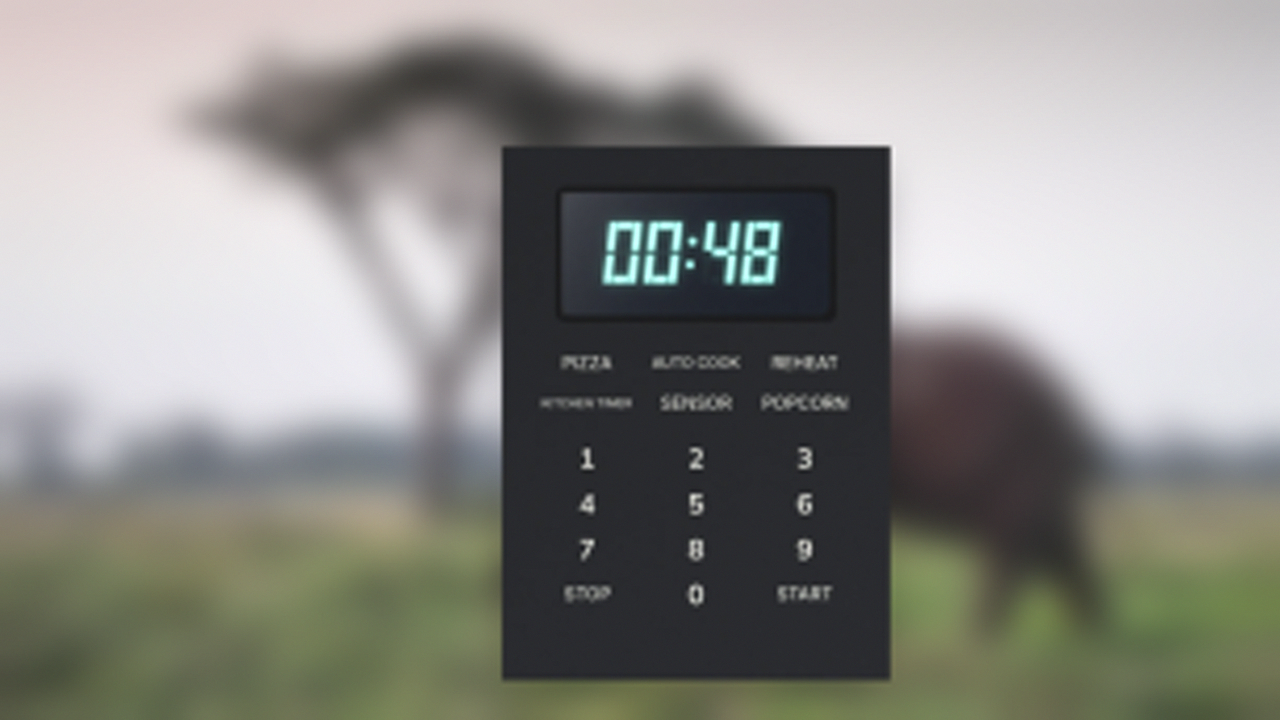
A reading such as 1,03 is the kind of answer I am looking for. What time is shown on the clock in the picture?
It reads 0,48
